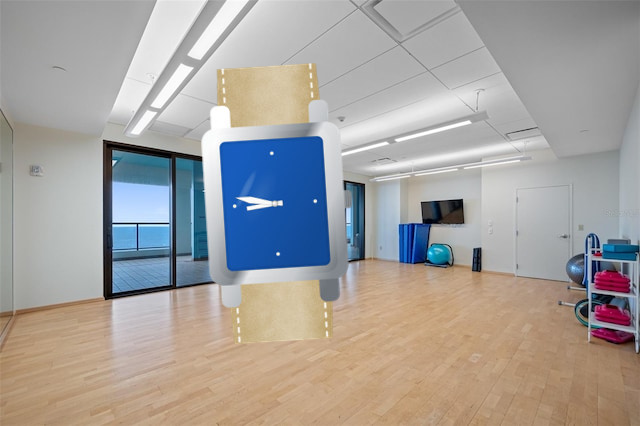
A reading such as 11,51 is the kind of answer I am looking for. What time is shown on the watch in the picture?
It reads 8,47
